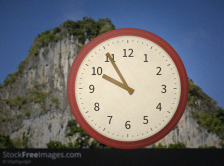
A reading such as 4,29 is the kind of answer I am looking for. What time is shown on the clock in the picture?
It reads 9,55
